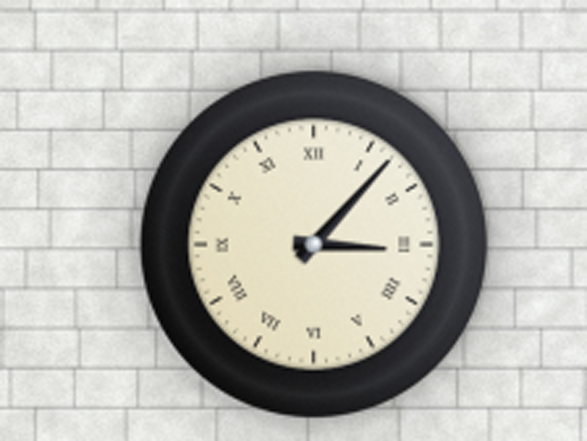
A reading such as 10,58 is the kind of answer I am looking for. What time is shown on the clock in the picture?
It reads 3,07
